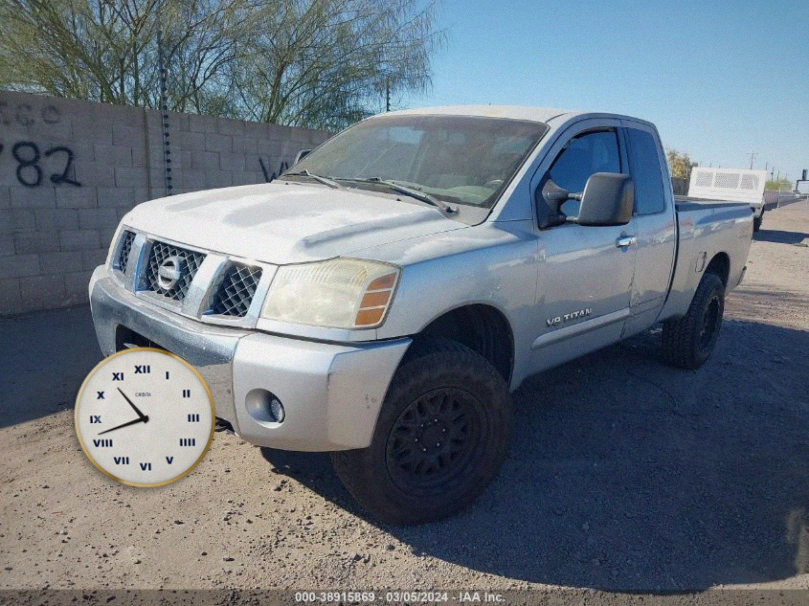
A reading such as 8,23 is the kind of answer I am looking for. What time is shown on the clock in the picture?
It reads 10,42
